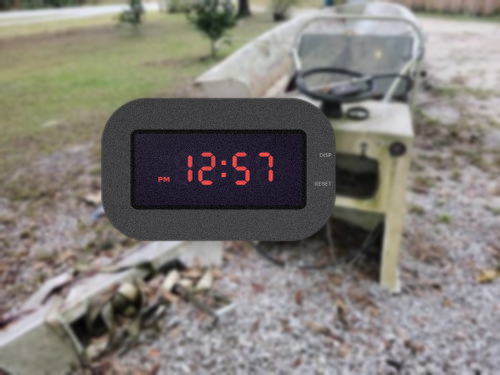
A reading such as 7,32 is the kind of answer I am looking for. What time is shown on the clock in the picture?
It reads 12,57
